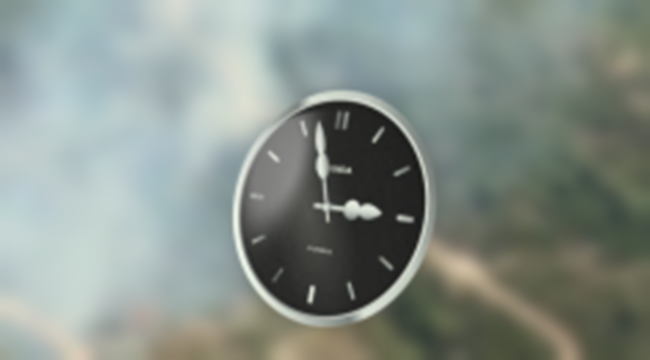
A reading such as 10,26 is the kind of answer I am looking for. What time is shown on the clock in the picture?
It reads 2,57
